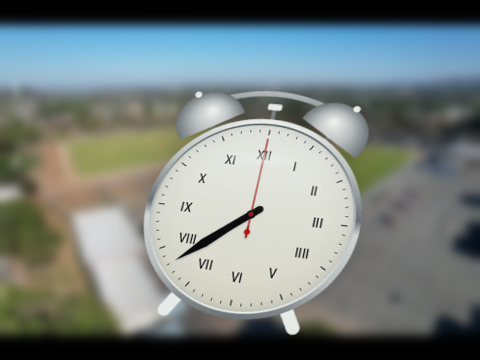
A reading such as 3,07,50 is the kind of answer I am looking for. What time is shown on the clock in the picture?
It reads 7,38,00
